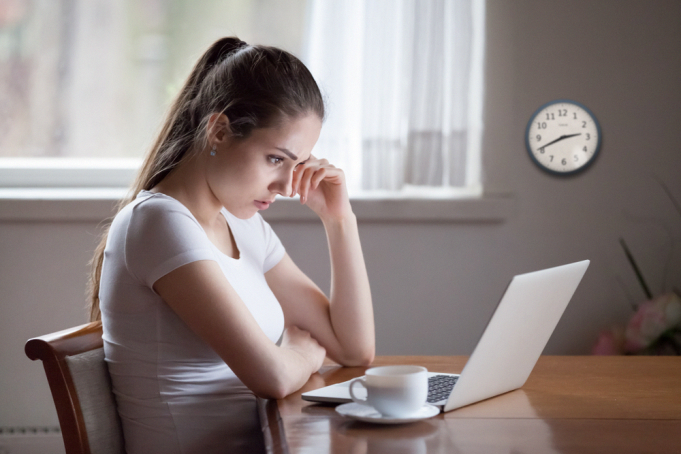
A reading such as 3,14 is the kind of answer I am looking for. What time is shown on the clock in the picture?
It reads 2,41
